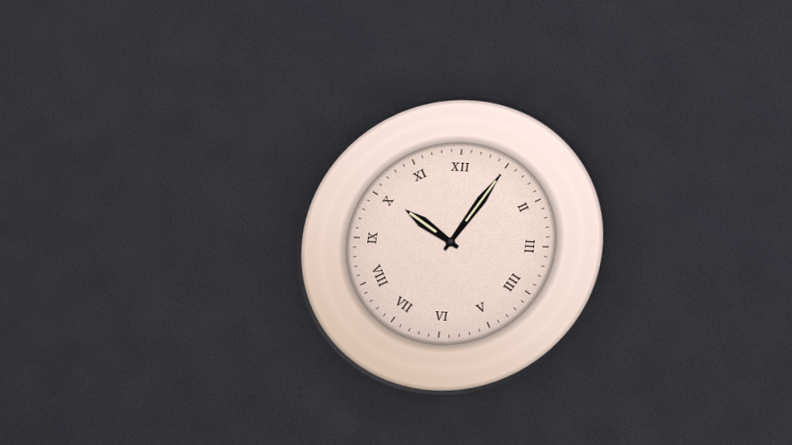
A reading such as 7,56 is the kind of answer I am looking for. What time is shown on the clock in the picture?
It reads 10,05
